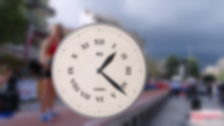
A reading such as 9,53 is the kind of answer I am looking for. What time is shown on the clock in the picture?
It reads 1,22
